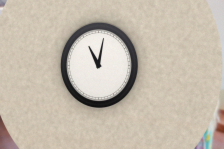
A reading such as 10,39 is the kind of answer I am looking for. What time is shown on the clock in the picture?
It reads 11,02
